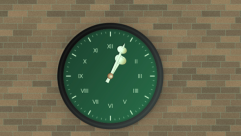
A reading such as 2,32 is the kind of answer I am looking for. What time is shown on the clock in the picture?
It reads 1,04
